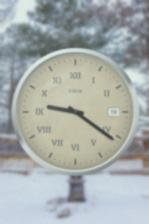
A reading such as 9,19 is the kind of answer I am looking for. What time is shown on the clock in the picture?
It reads 9,21
